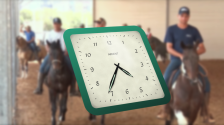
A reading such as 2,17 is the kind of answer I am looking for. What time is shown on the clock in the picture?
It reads 4,36
